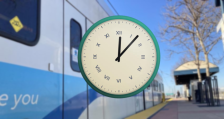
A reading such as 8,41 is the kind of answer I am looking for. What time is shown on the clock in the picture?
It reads 12,07
